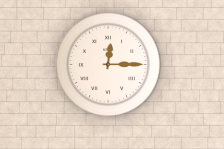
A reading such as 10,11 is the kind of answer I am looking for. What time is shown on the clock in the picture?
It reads 12,15
